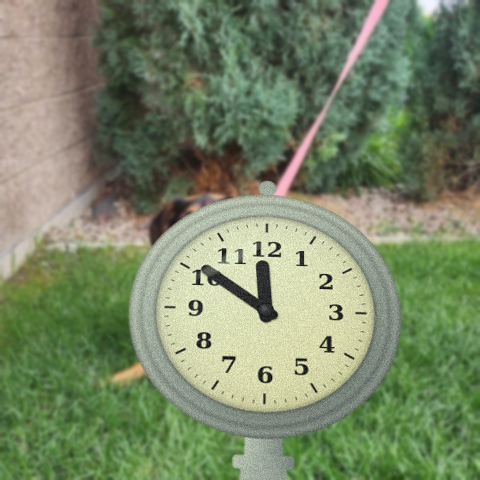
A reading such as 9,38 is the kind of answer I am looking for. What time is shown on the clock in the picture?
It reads 11,51
